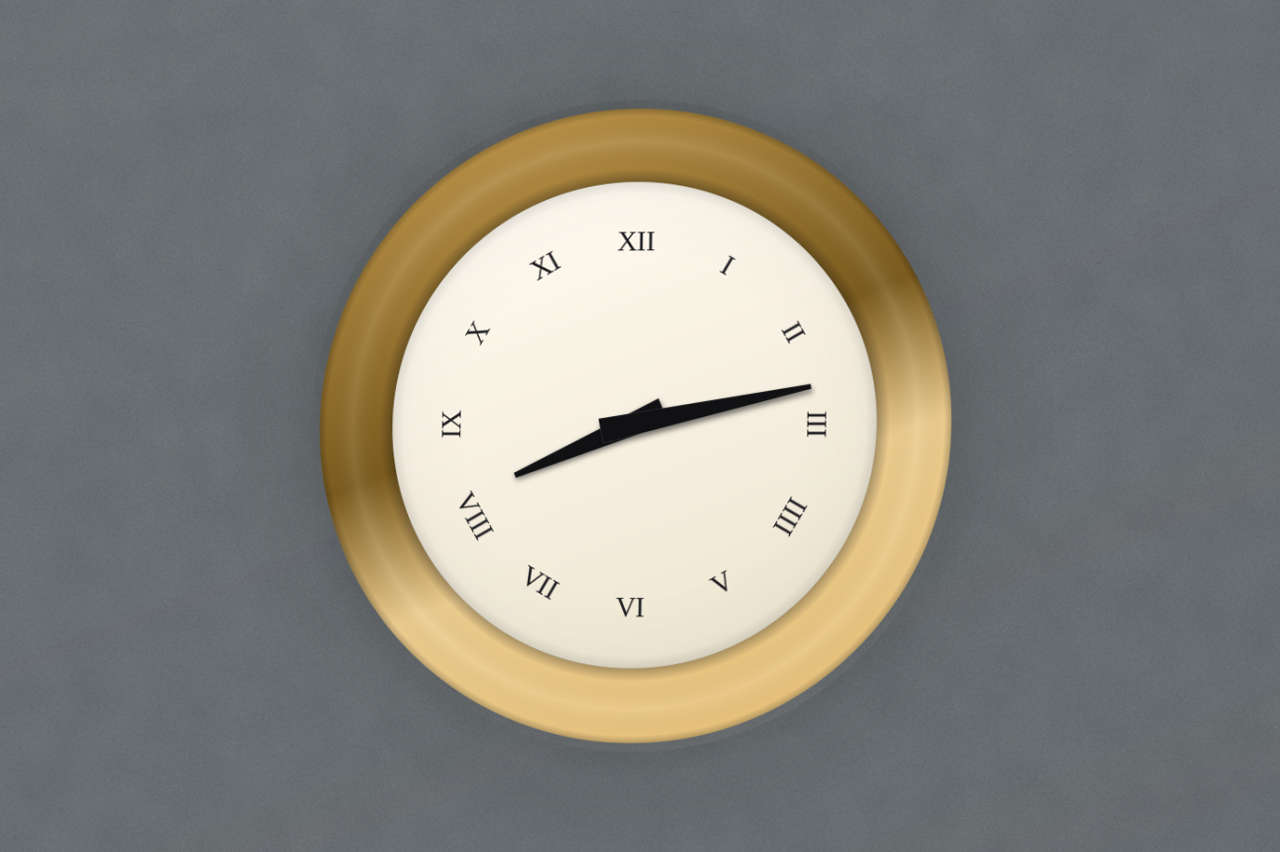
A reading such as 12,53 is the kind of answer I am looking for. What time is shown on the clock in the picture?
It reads 8,13
